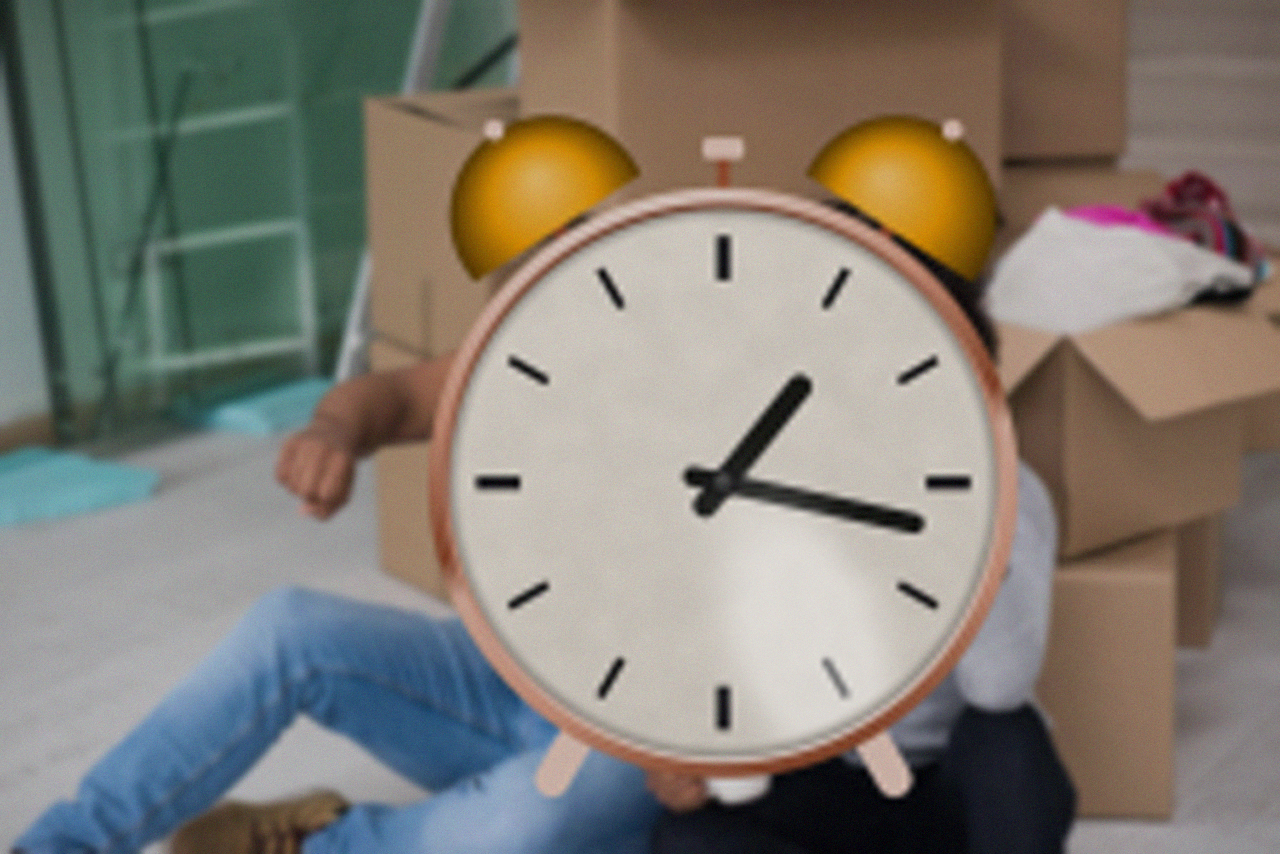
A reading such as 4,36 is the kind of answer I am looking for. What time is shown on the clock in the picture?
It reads 1,17
